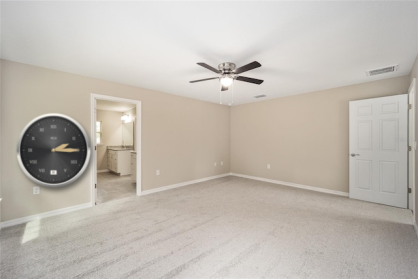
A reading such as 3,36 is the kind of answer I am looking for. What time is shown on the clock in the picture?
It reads 2,15
